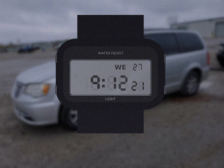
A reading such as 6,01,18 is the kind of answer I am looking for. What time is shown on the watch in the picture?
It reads 9,12,21
